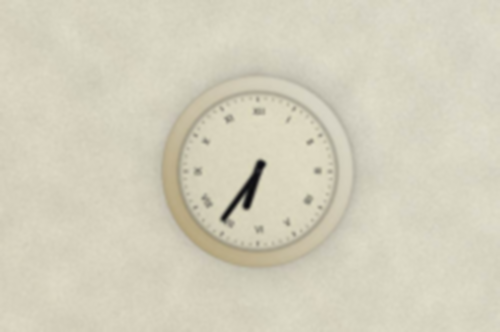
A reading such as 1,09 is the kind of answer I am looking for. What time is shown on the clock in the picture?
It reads 6,36
